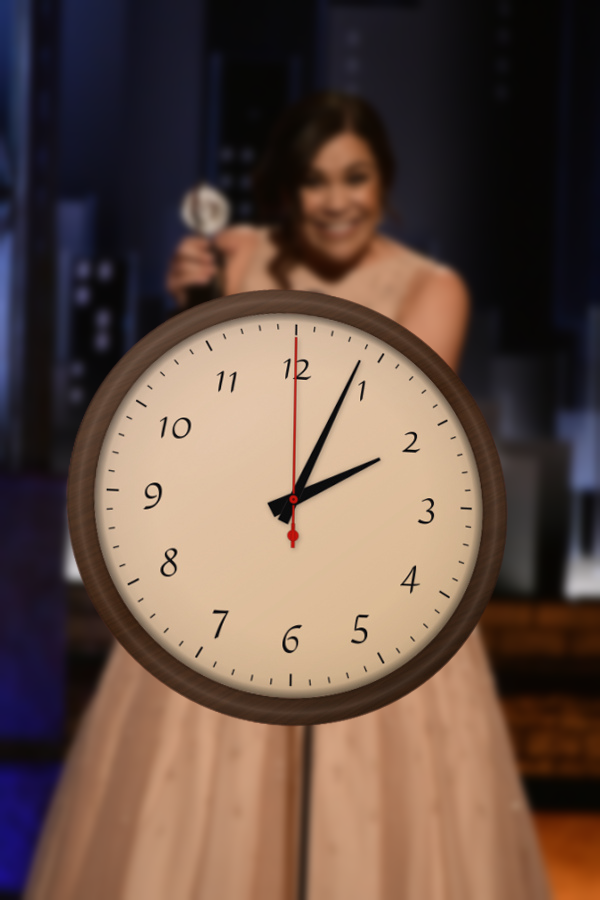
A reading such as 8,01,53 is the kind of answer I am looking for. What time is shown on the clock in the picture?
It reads 2,04,00
